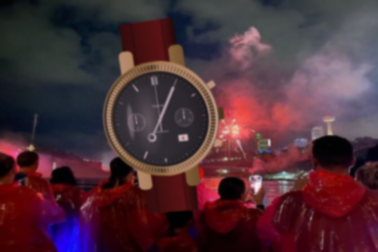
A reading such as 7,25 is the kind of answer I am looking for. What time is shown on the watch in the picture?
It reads 7,05
